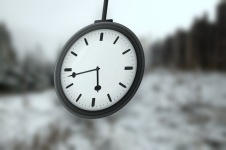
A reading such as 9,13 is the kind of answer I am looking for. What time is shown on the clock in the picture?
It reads 5,43
